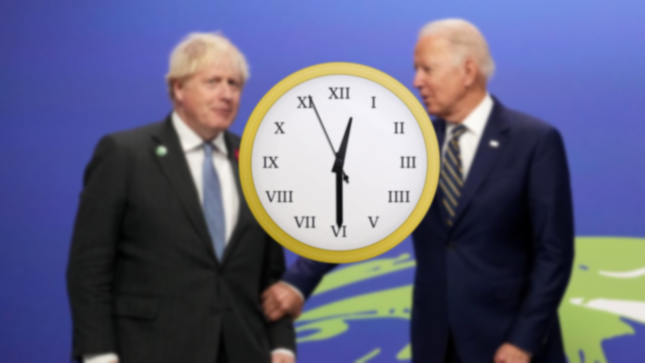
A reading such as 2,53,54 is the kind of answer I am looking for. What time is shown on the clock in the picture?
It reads 12,29,56
